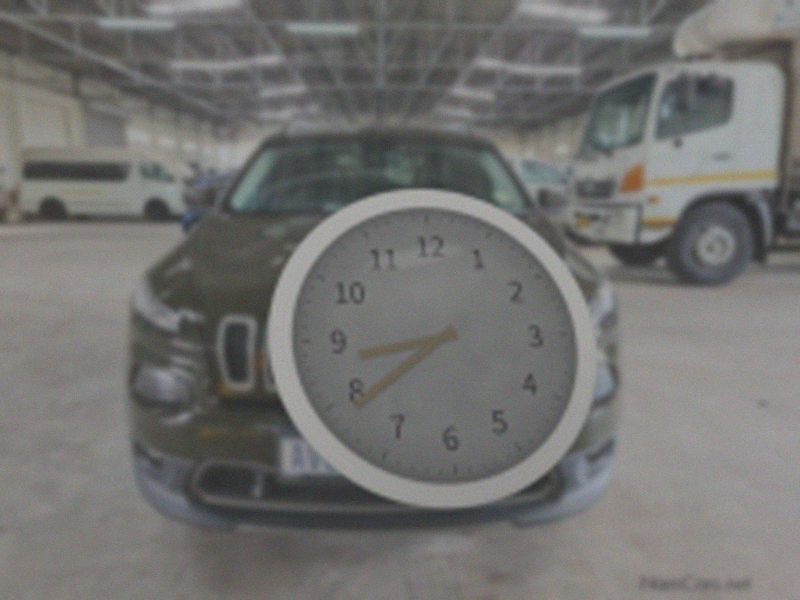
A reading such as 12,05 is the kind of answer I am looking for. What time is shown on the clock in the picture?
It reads 8,39
